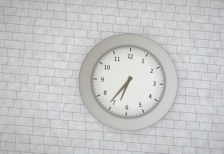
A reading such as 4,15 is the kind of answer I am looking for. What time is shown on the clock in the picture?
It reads 6,36
